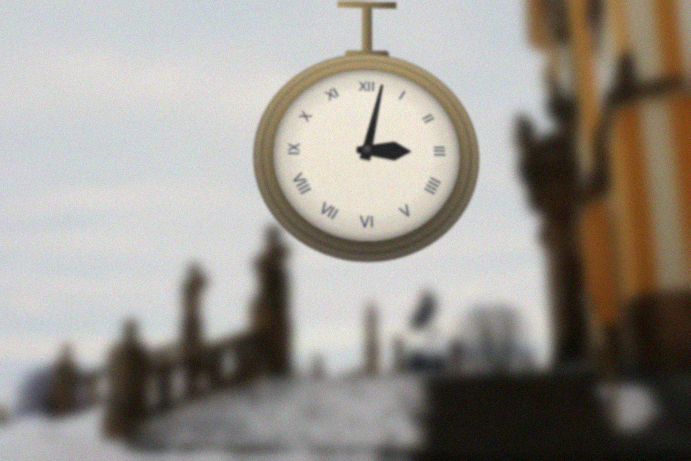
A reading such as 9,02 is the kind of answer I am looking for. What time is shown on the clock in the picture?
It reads 3,02
